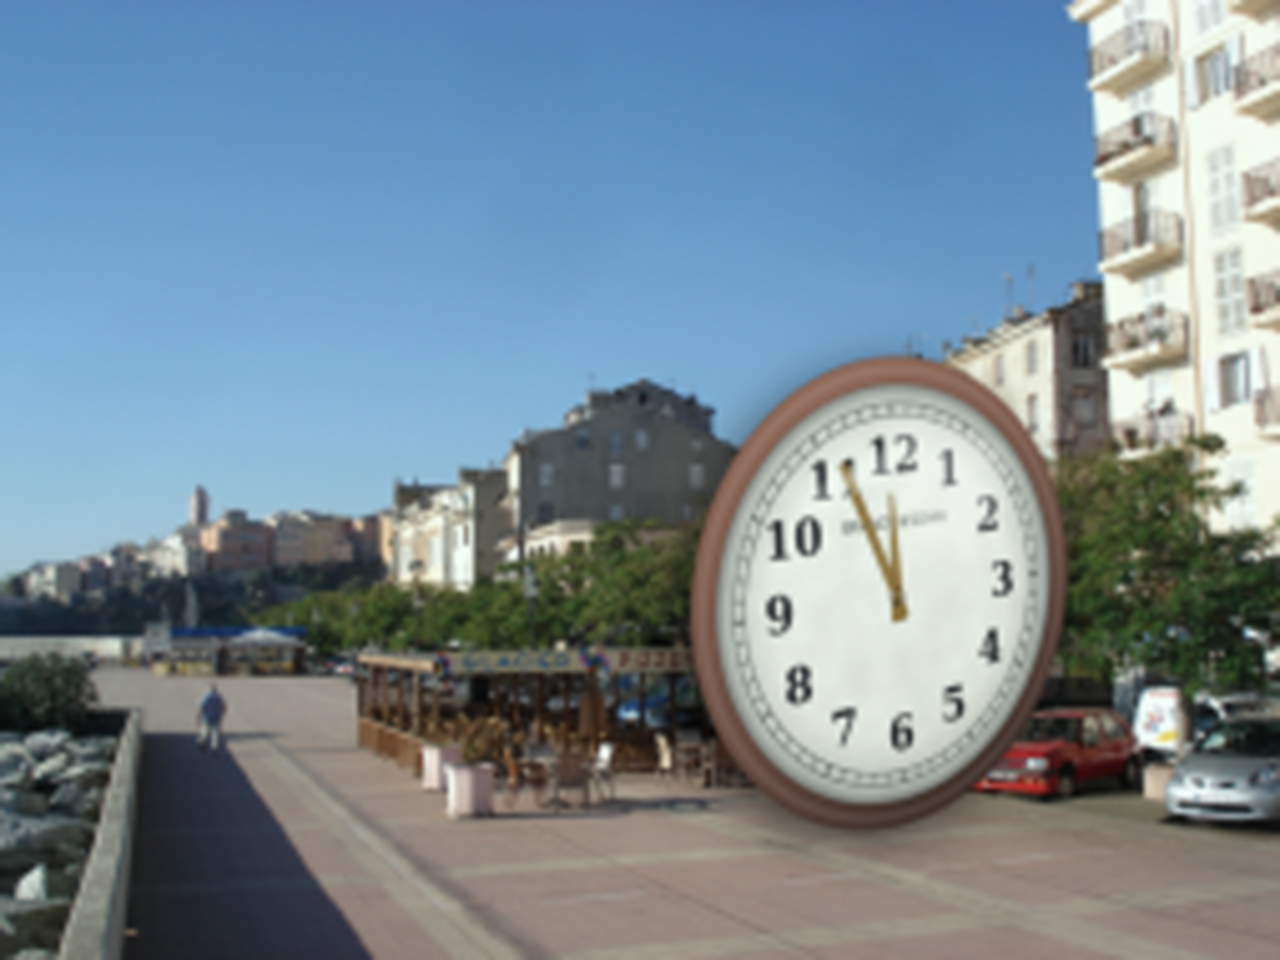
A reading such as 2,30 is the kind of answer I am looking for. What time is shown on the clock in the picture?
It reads 11,56
